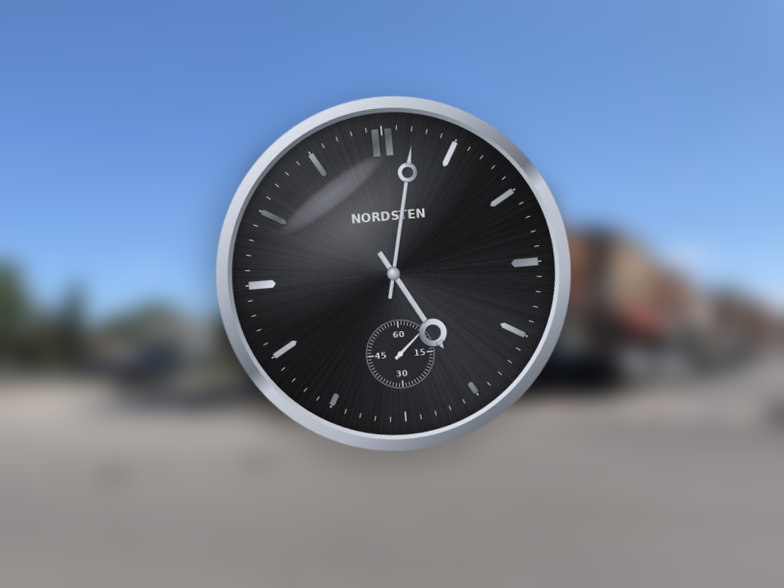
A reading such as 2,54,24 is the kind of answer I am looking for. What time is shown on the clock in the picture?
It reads 5,02,08
